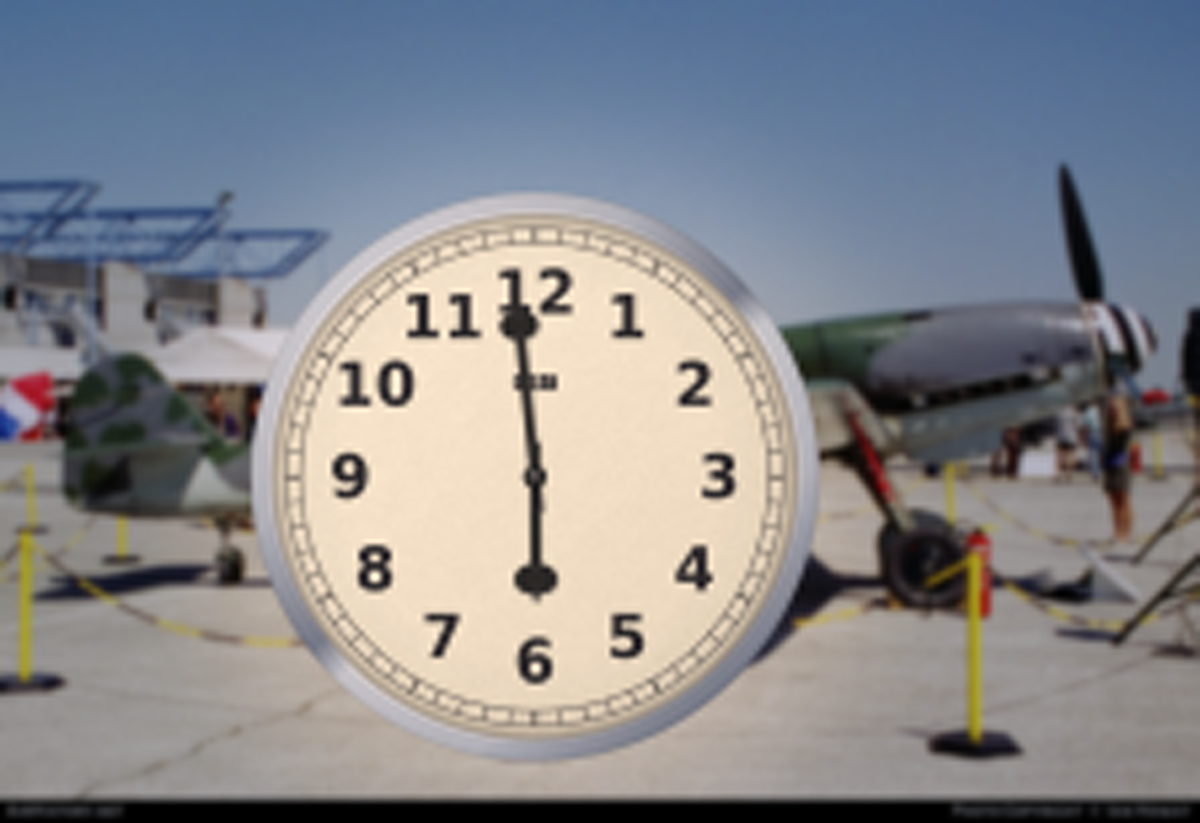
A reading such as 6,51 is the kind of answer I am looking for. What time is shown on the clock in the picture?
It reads 5,59
